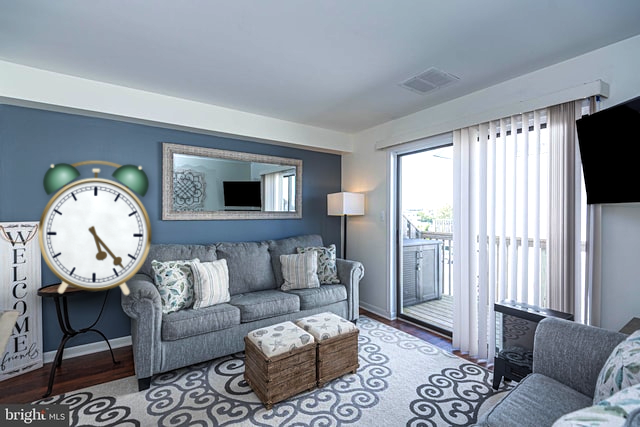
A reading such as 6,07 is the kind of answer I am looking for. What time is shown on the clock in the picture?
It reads 5,23
